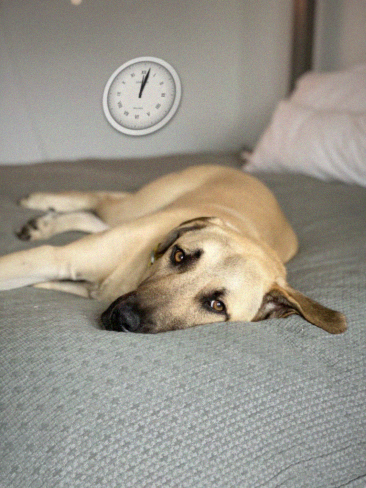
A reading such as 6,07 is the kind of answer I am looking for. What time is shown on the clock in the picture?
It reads 12,02
